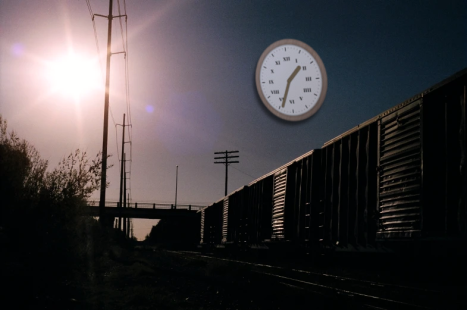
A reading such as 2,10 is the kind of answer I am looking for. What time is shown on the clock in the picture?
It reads 1,34
